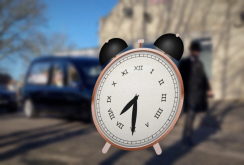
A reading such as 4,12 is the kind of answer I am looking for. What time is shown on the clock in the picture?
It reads 7,30
